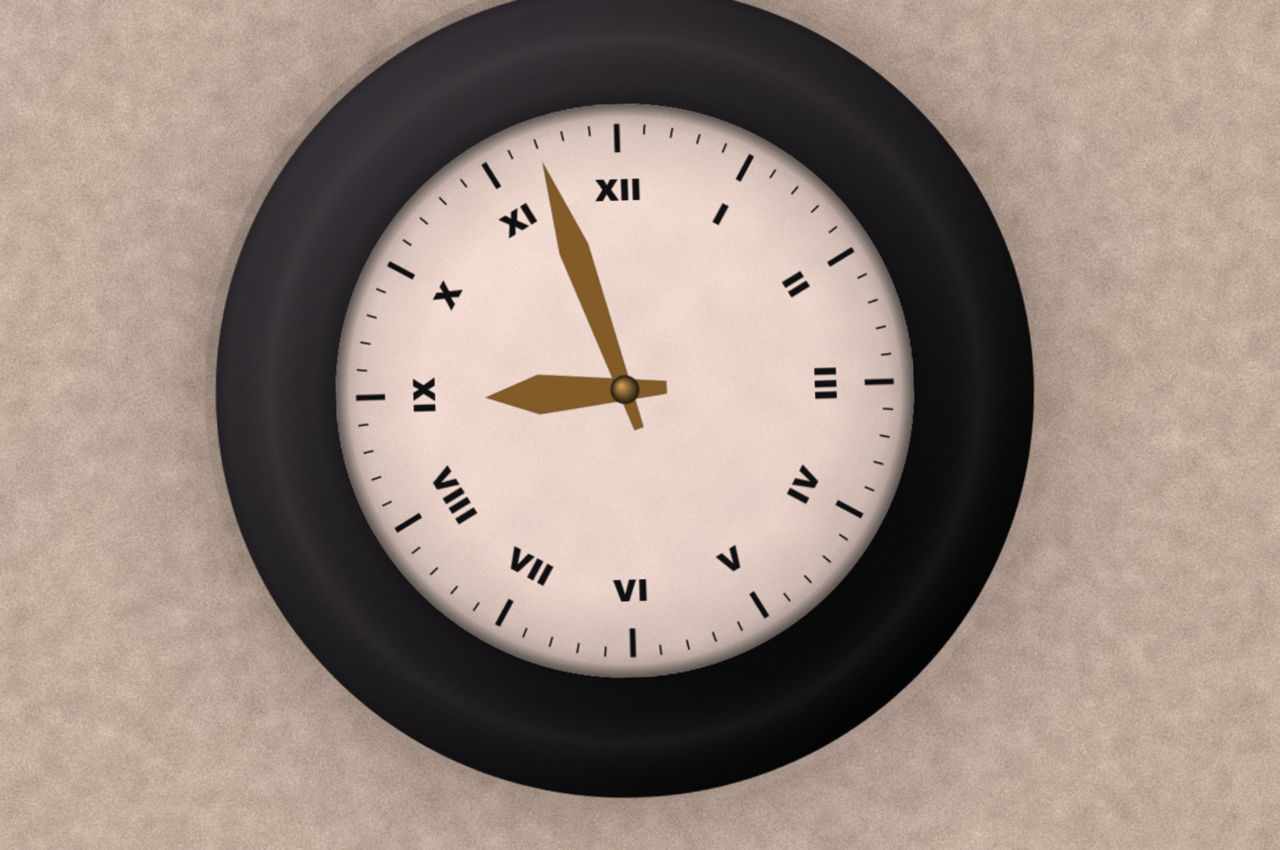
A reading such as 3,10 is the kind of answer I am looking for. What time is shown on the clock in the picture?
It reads 8,57
